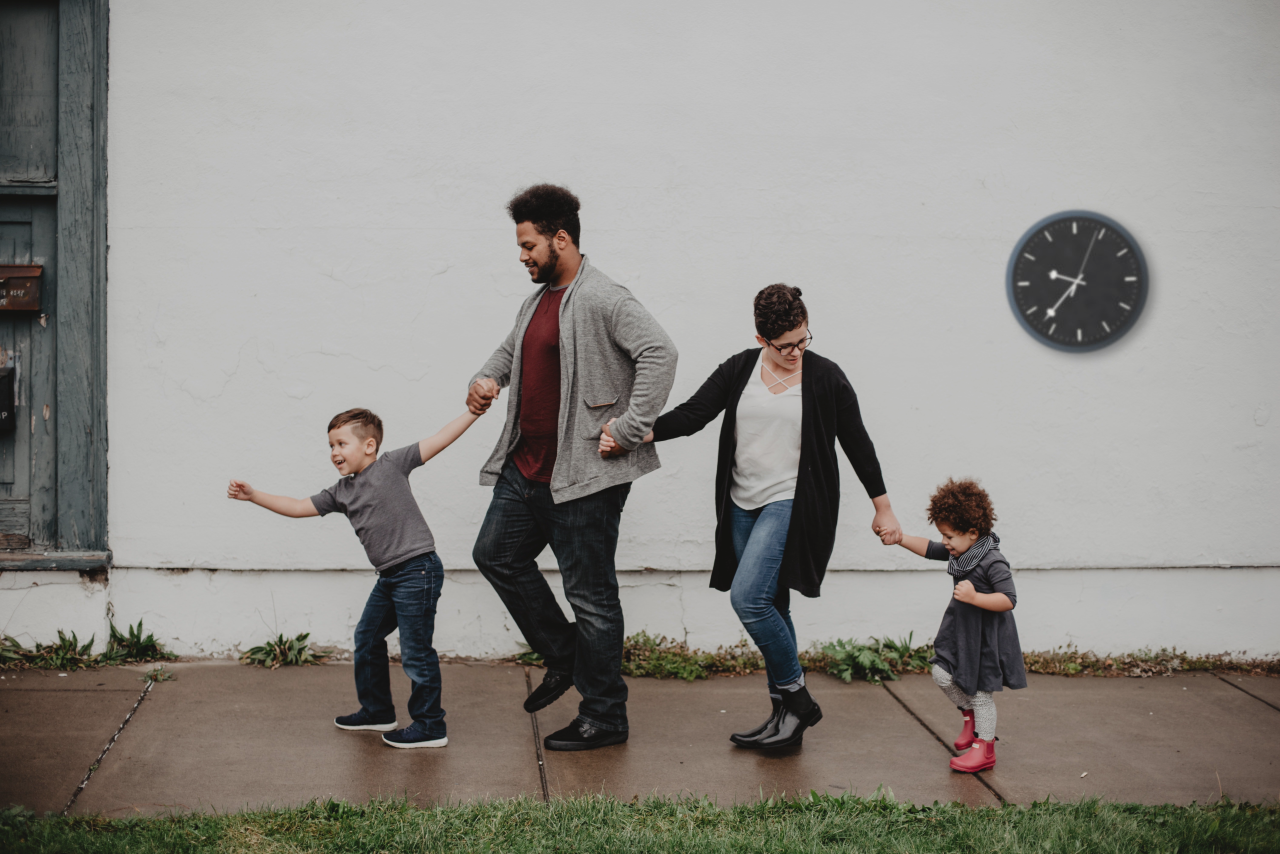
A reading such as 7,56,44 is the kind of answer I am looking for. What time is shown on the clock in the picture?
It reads 9,37,04
